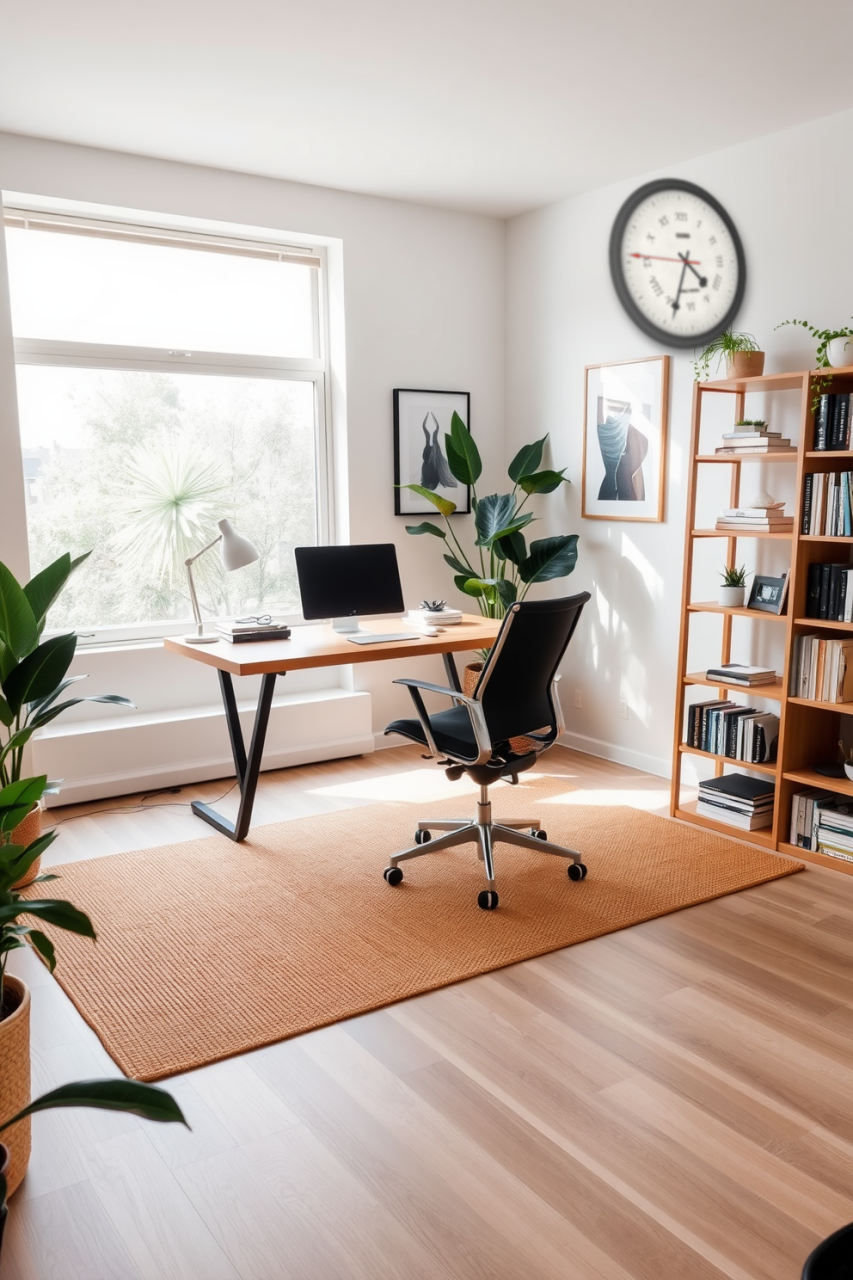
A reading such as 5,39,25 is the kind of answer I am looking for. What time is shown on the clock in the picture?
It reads 4,33,46
